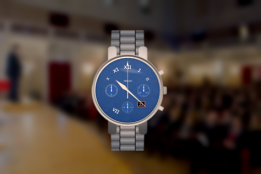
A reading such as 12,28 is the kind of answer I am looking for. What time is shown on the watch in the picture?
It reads 10,22
